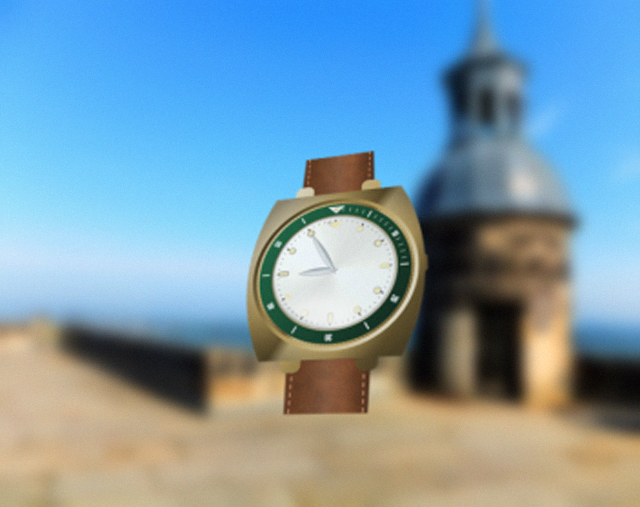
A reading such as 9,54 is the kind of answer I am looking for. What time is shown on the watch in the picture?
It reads 8,55
